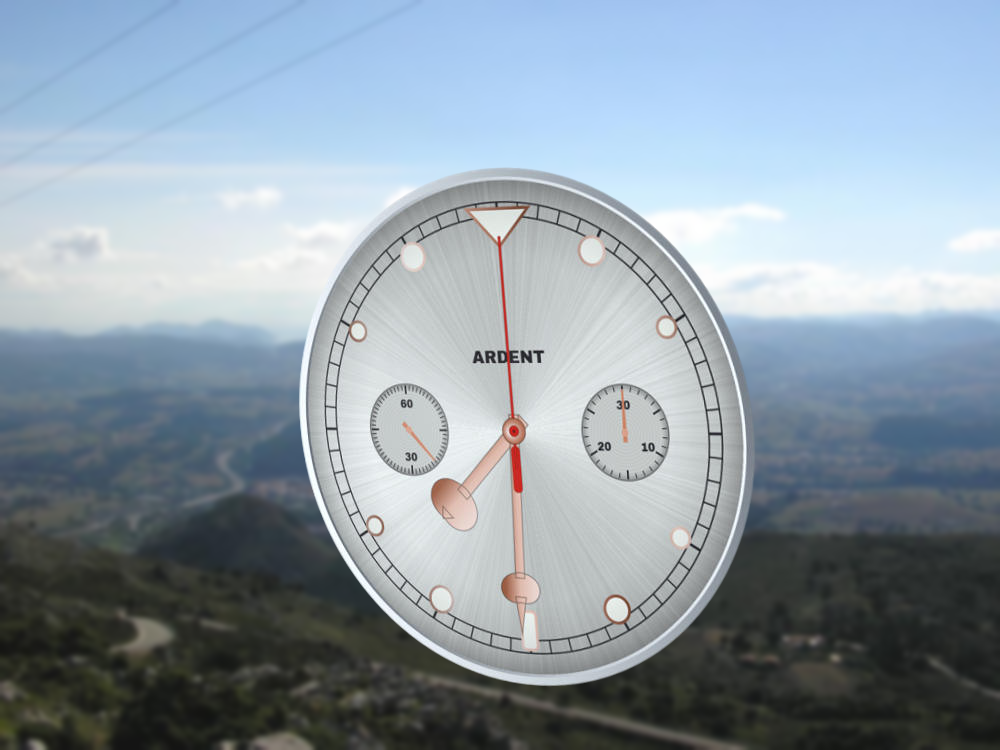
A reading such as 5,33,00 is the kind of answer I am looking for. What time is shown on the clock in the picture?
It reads 7,30,23
